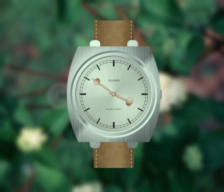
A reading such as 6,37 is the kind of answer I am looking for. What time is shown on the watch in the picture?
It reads 3,51
